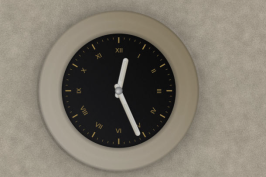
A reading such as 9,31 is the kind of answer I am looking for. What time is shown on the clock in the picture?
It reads 12,26
